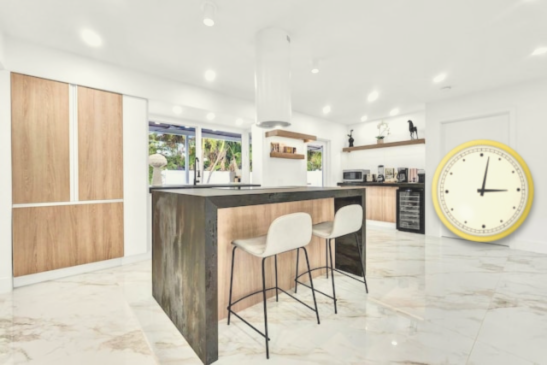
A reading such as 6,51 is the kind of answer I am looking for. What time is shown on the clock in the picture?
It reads 3,02
